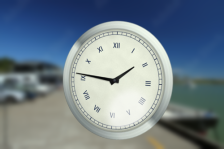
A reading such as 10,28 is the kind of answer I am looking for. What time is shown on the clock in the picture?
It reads 1,46
